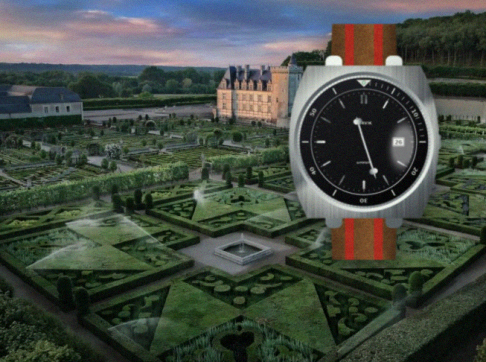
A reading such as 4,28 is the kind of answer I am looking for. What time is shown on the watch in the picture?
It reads 11,27
